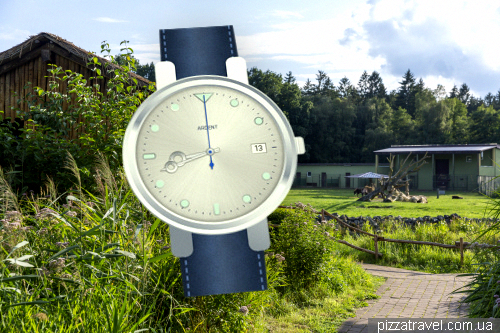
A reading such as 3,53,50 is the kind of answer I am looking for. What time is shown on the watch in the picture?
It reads 8,42,00
